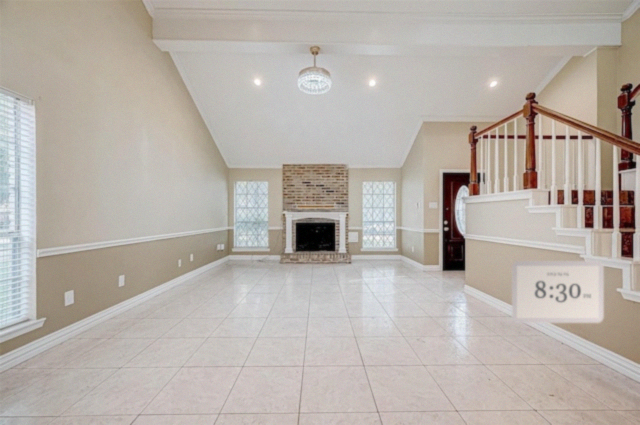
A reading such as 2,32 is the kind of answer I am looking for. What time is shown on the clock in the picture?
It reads 8,30
